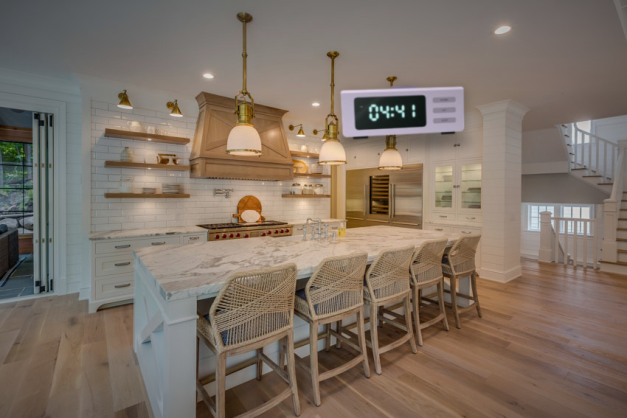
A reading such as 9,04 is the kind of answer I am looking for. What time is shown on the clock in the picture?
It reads 4,41
